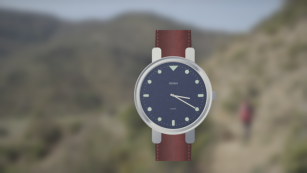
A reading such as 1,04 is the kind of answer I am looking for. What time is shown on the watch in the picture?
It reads 3,20
